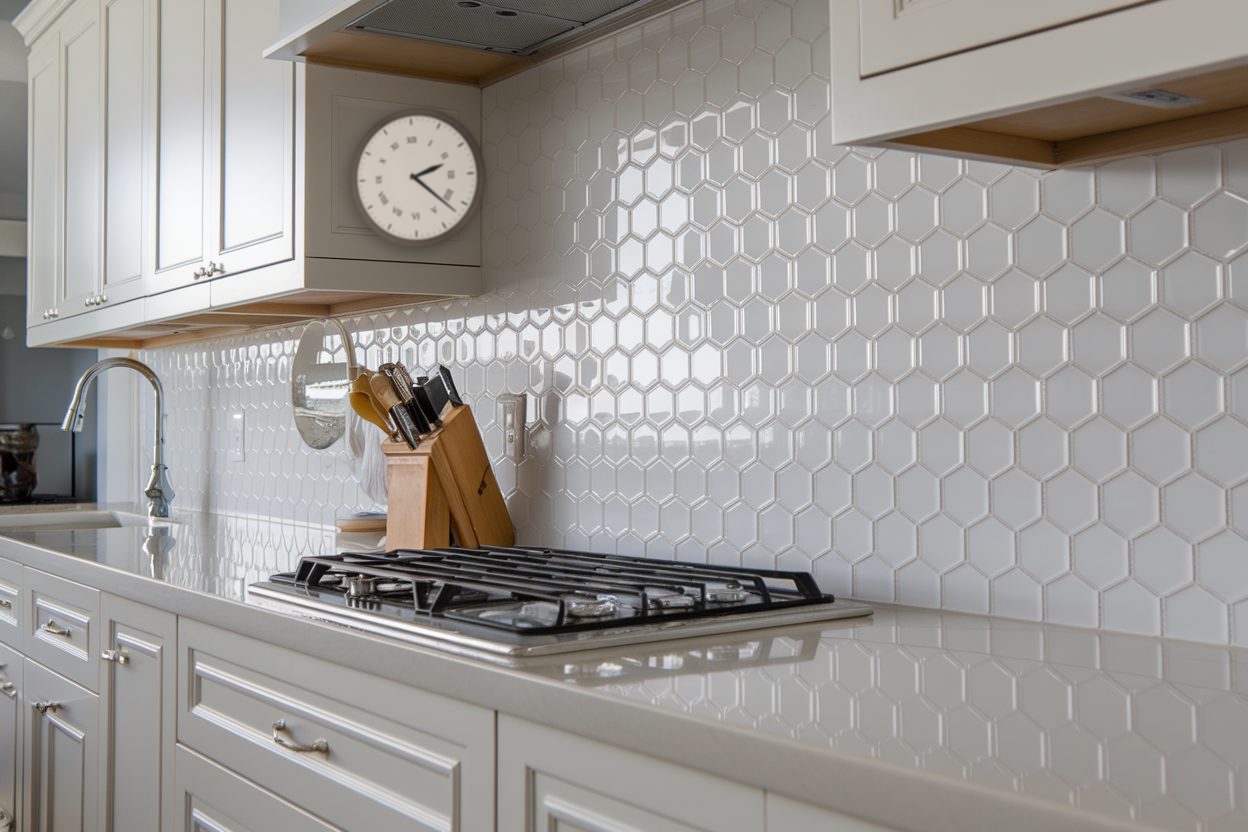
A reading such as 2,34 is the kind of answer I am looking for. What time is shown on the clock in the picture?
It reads 2,22
